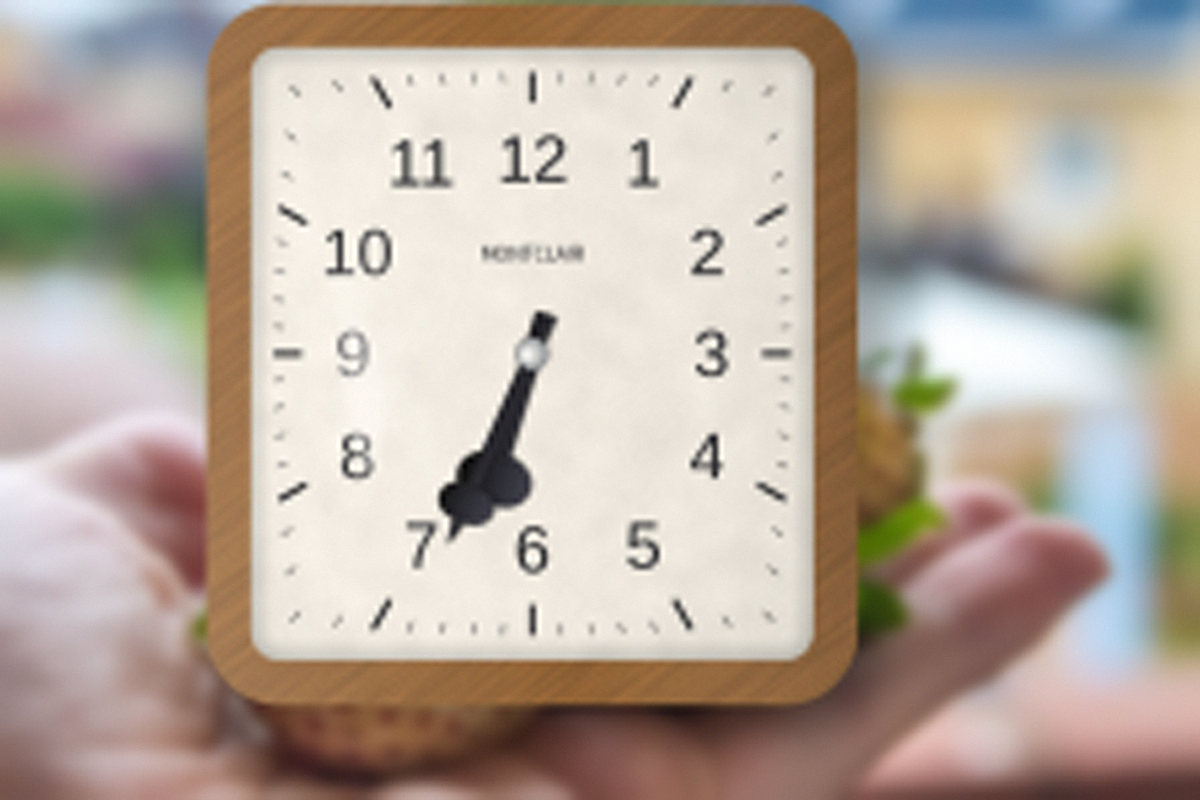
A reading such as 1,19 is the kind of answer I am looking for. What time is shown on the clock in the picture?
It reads 6,34
